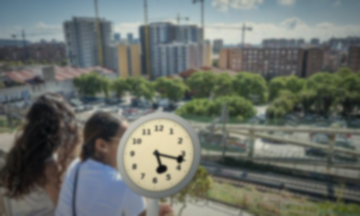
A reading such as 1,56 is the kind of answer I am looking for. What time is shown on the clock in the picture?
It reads 5,17
